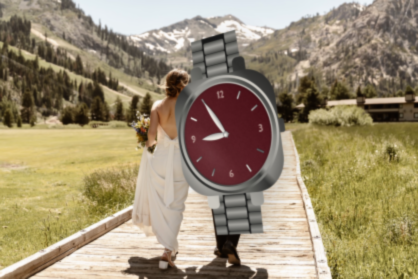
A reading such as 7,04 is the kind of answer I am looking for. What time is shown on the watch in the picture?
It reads 8,55
